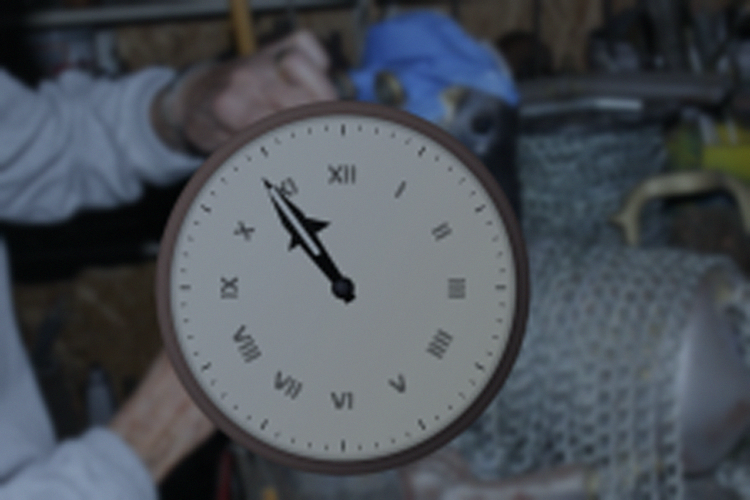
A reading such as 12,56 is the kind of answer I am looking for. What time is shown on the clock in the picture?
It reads 10,54
